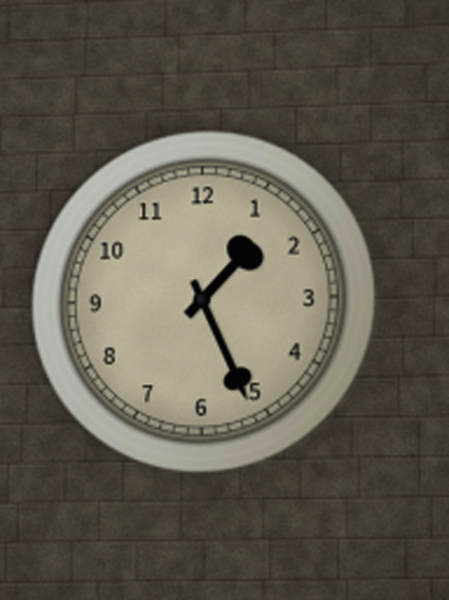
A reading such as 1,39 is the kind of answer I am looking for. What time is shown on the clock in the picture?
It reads 1,26
